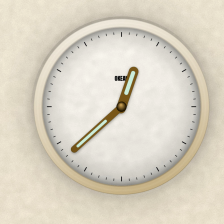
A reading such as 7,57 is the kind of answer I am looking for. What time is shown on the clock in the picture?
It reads 12,38
